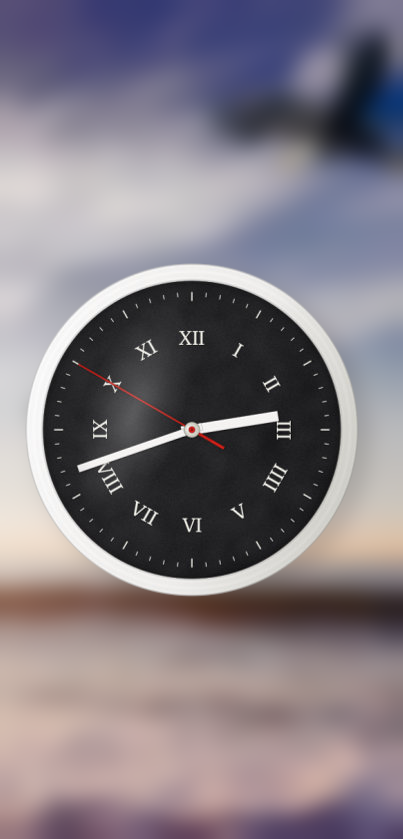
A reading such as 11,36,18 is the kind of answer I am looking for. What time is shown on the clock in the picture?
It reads 2,41,50
